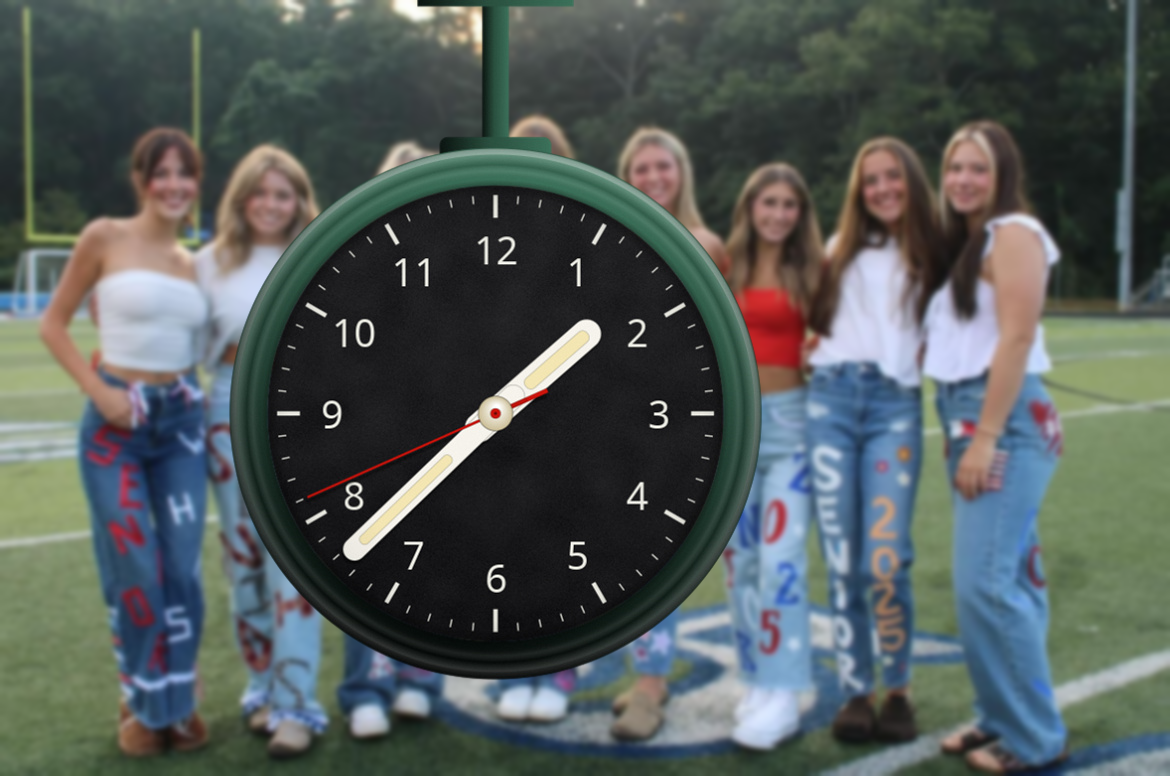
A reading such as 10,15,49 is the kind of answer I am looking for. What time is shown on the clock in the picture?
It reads 1,37,41
